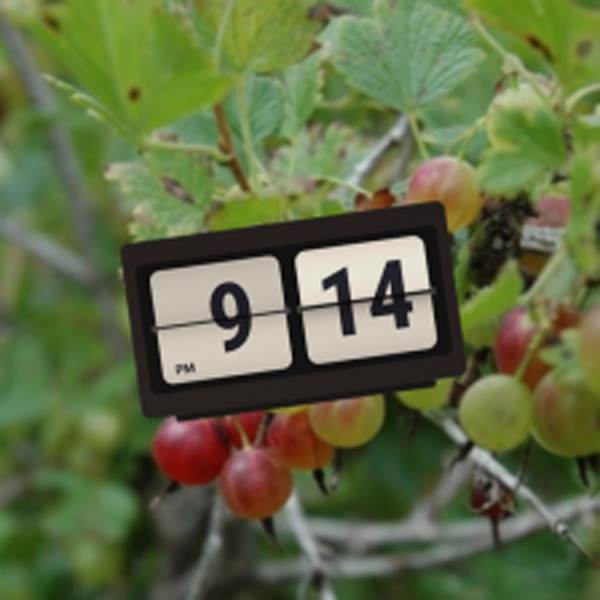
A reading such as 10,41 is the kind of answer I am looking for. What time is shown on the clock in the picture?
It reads 9,14
